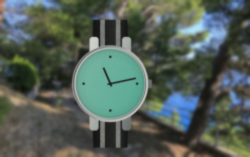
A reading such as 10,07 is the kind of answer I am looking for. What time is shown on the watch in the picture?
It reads 11,13
